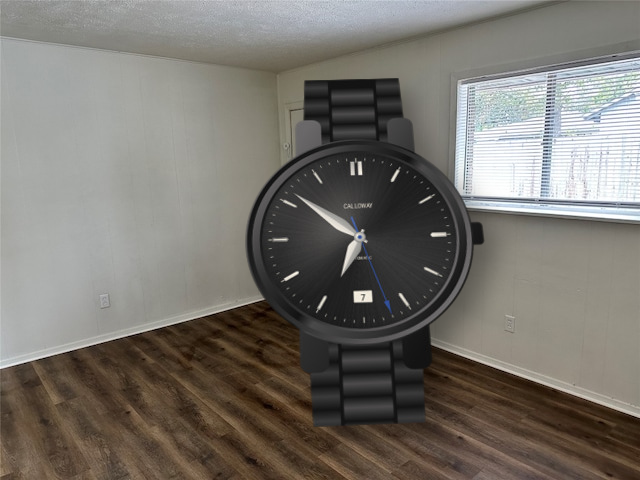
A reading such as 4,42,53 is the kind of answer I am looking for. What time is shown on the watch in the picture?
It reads 6,51,27
